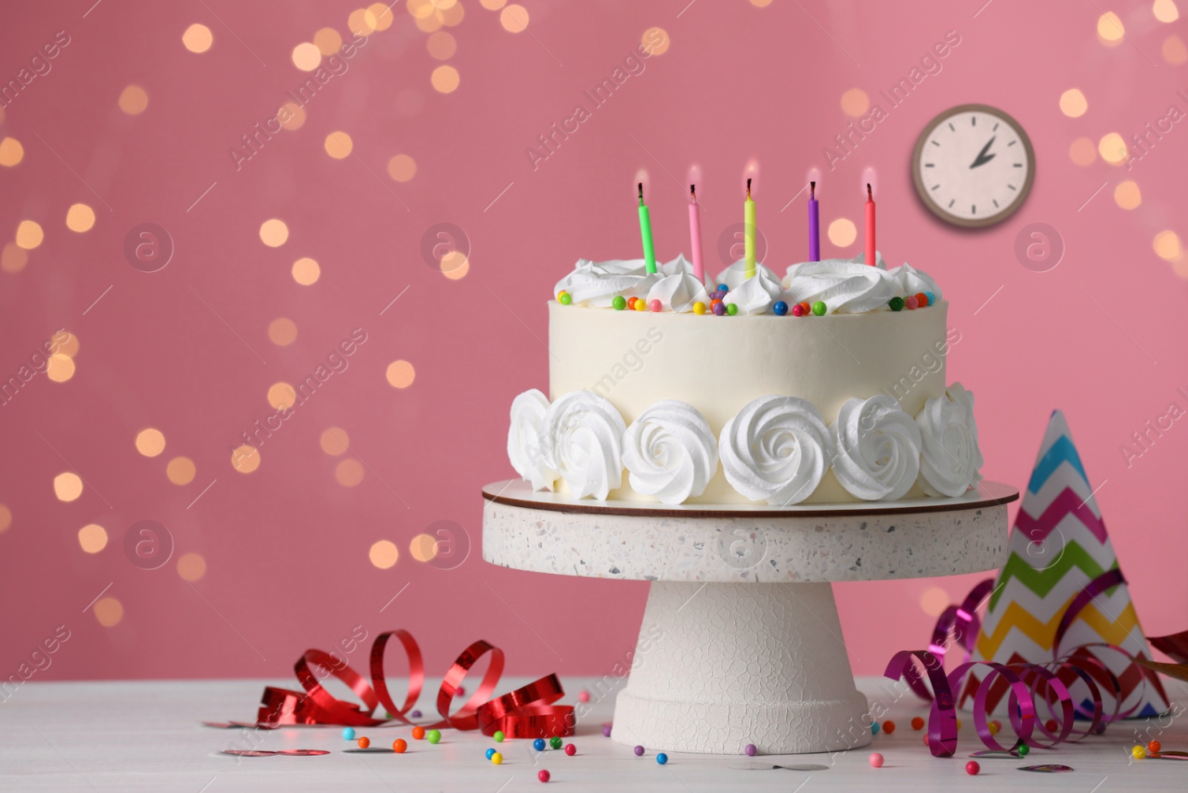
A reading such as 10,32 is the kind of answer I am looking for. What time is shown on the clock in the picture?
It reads 2,06
